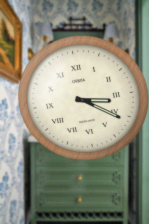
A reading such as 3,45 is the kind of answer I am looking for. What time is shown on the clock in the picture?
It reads 3,21
